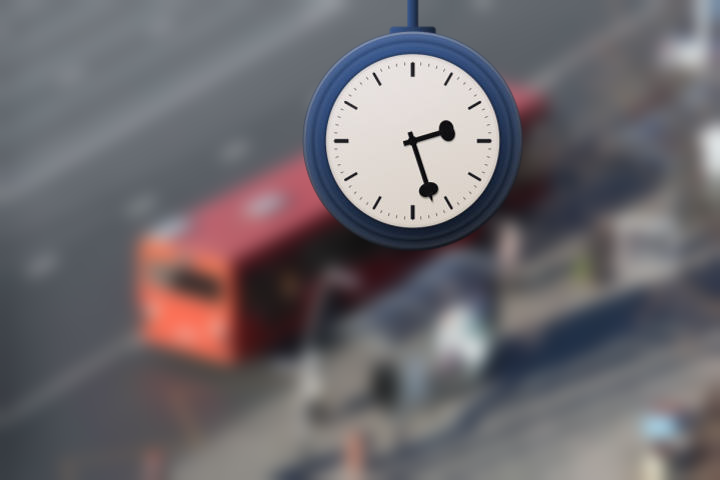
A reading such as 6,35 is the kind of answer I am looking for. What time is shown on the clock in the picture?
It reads 2,27
